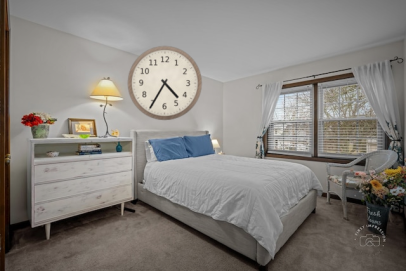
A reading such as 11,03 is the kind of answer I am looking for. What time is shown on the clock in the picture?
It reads 4,35
